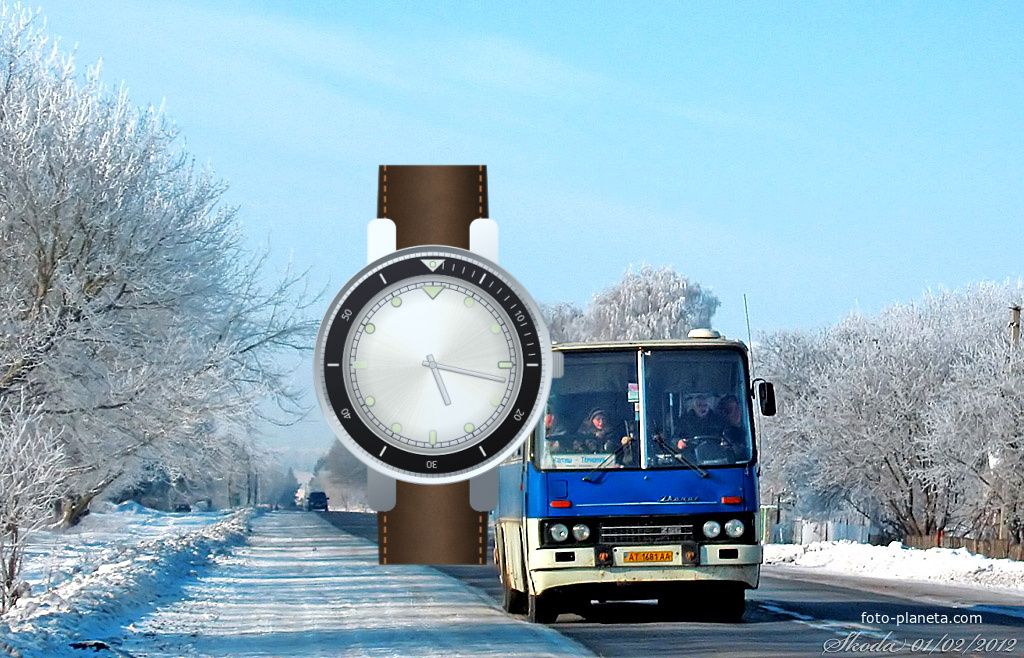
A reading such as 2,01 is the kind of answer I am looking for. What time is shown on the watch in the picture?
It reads 5,17
